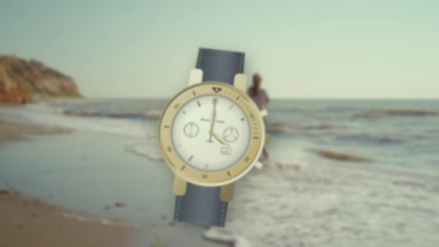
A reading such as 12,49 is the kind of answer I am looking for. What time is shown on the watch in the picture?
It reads 4,00
